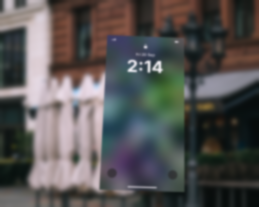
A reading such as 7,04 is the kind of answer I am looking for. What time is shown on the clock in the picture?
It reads 2,14
